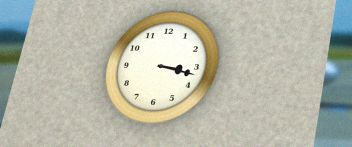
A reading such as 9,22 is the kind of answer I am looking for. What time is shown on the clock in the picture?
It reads 3,17
